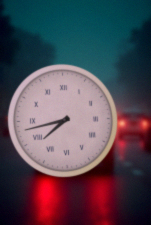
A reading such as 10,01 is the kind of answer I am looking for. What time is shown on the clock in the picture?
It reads 7,43
